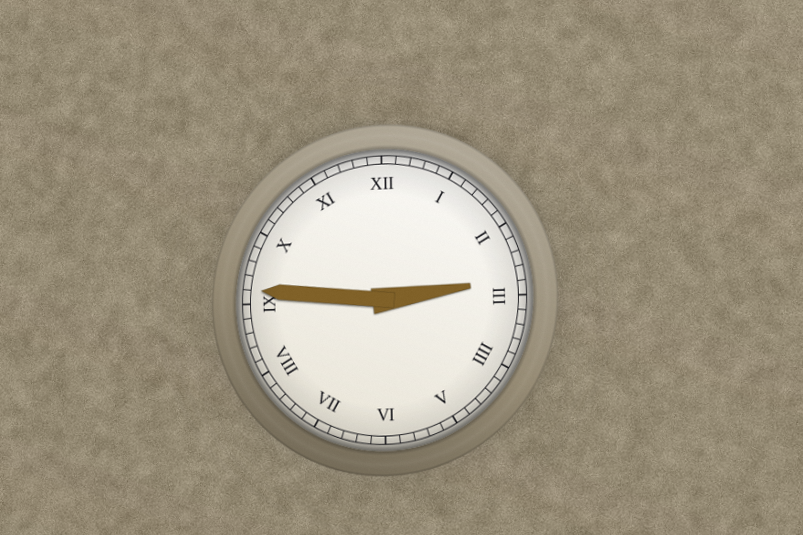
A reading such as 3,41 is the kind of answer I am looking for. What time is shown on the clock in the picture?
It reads 2,46
